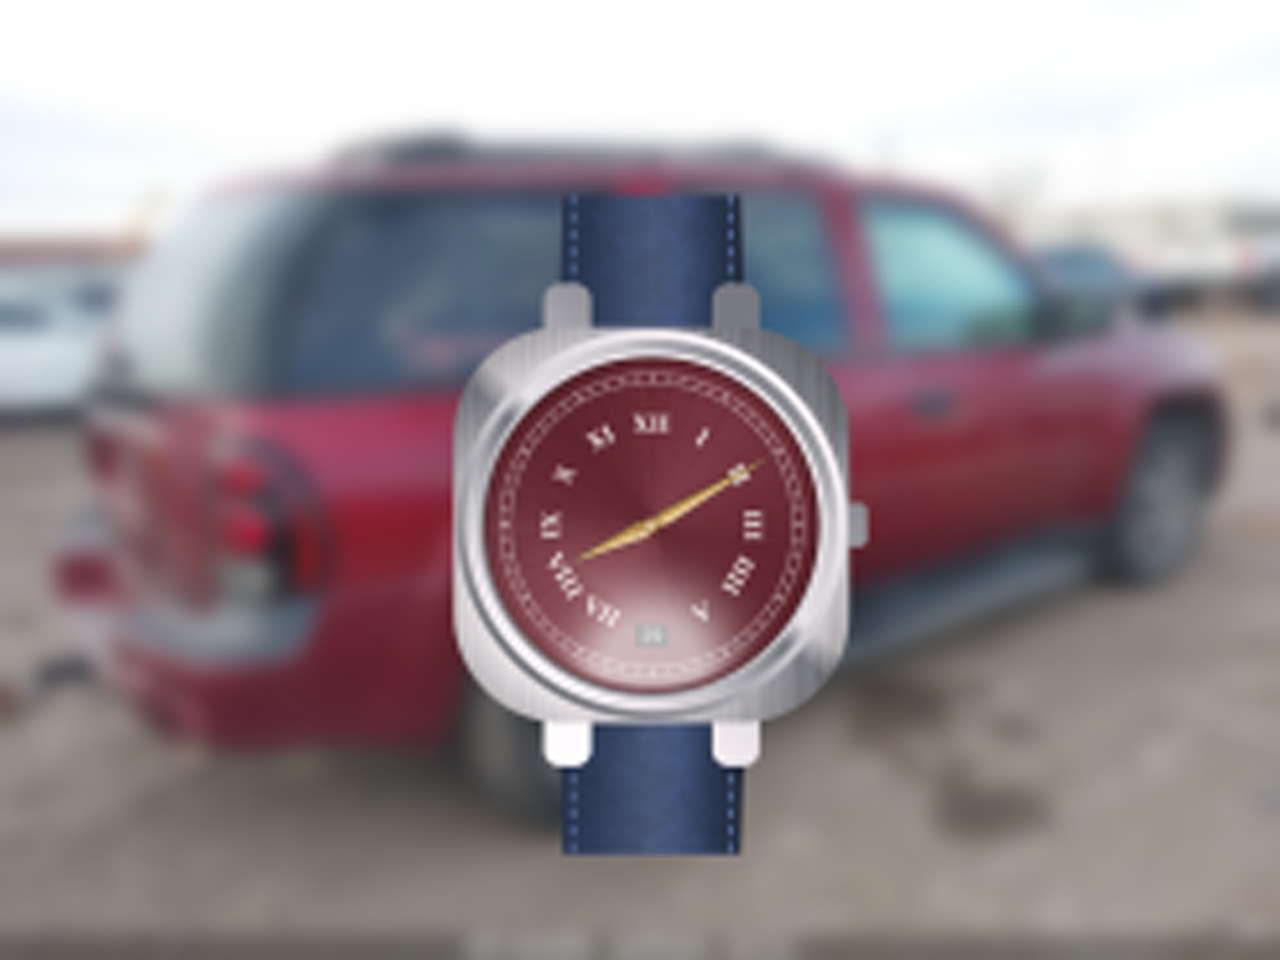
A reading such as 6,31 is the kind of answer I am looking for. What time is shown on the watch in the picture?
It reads 8,10
